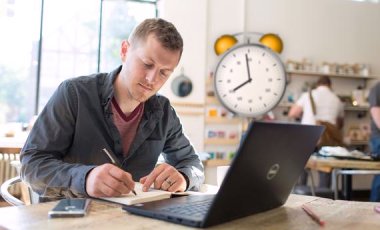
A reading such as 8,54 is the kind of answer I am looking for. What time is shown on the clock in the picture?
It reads 7,59
